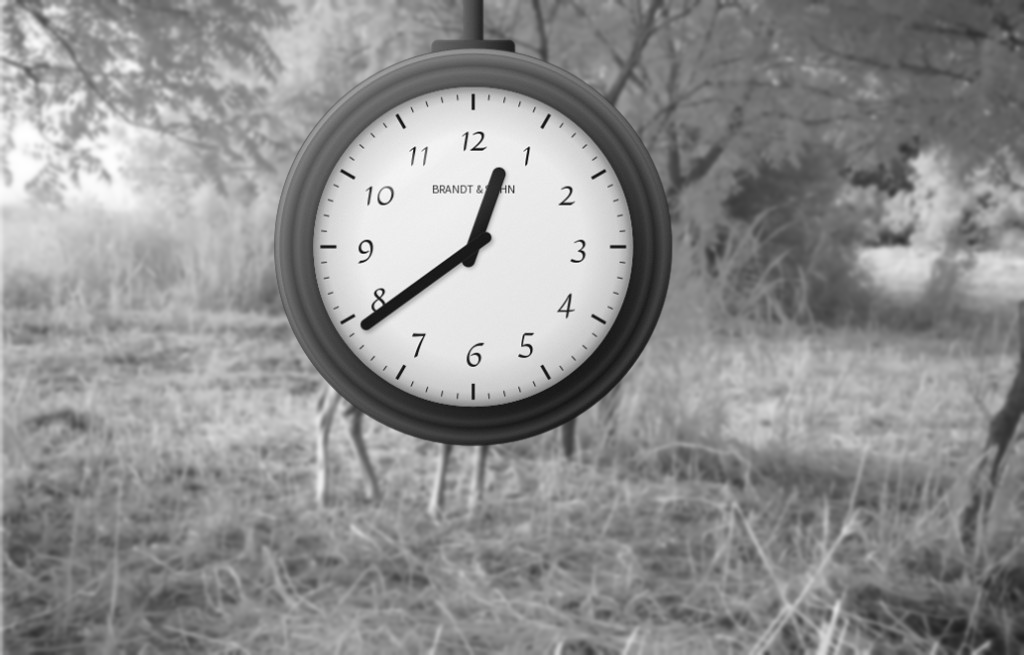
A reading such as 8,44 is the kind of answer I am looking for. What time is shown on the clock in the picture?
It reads 12,39
